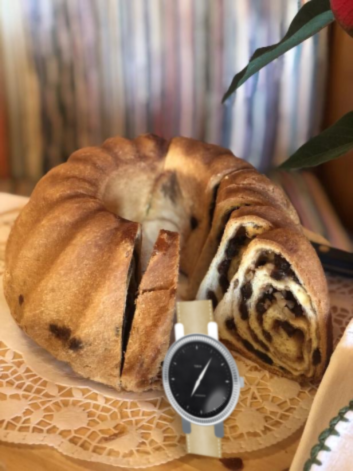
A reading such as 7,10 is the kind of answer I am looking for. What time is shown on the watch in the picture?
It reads 7,06
